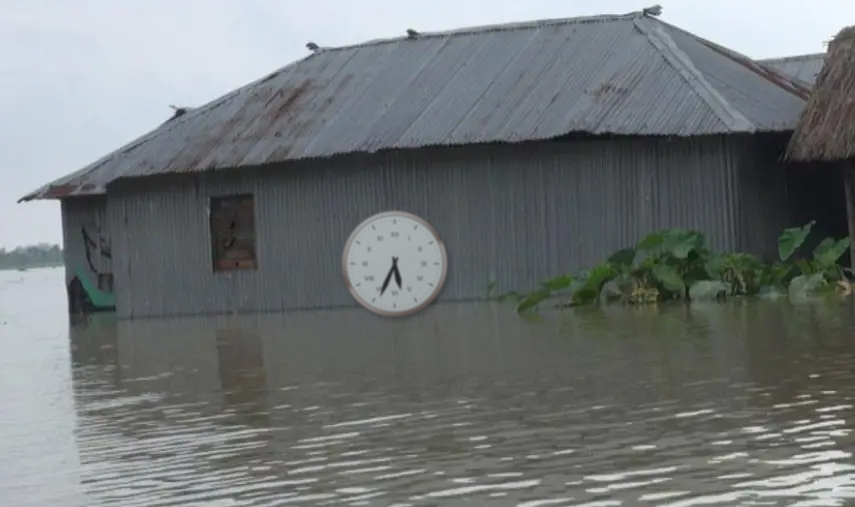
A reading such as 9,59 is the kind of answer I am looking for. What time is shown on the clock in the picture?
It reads 5,34
